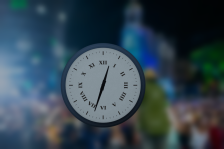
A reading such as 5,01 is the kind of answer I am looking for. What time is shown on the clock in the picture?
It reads 12,33
